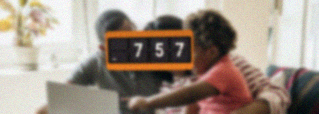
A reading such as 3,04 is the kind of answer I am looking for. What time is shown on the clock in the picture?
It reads 7,57
